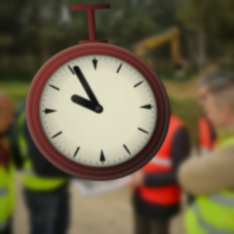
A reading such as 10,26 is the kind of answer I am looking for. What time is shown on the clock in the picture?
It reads 9,56
